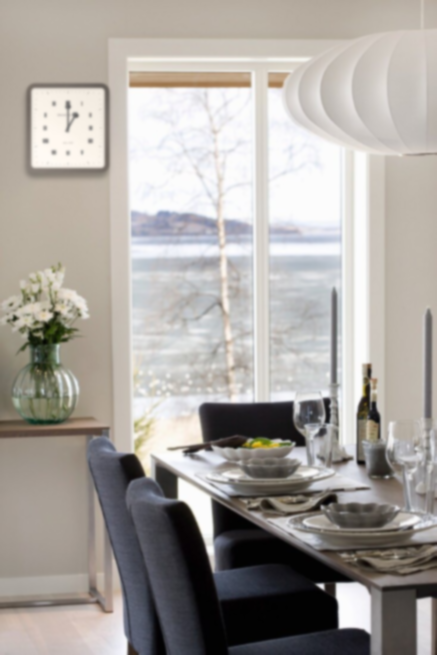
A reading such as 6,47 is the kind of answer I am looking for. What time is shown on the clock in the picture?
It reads 1,00
